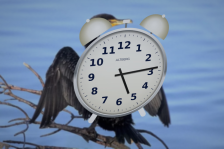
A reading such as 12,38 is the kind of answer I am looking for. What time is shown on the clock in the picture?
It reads 5,14
